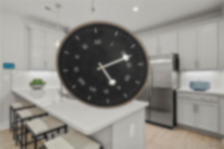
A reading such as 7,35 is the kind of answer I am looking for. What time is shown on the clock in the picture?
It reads 5,12
